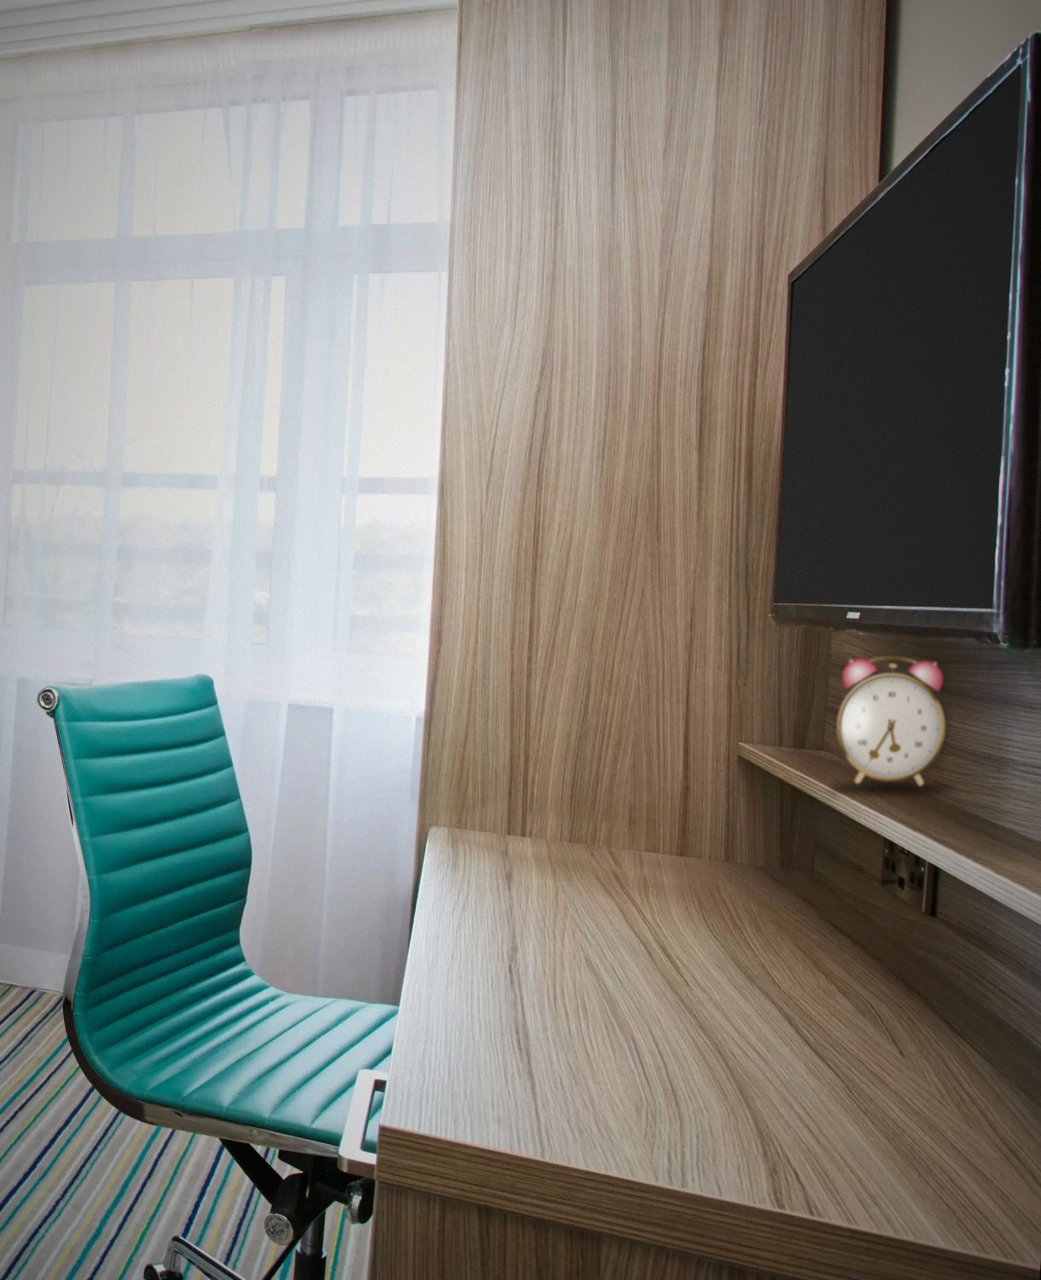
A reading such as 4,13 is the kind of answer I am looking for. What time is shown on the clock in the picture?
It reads 5,35
